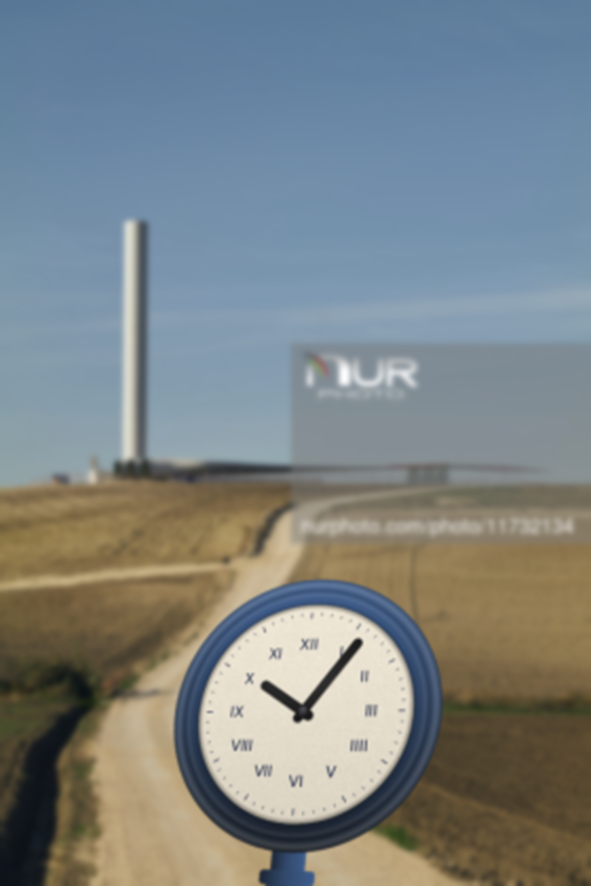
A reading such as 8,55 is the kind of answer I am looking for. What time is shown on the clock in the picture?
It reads 10,06
